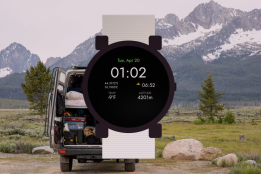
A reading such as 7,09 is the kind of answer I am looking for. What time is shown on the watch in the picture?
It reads 1,02
